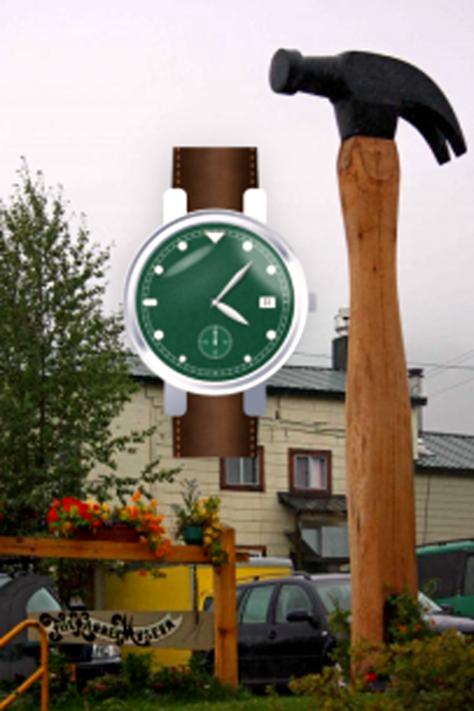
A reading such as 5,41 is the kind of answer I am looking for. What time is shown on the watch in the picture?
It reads 4,07
